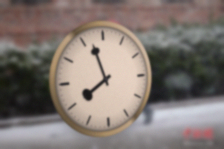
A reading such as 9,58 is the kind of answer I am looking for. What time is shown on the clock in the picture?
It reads 7,57
